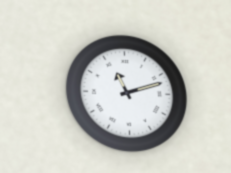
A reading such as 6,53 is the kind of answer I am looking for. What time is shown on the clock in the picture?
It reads 11,12
